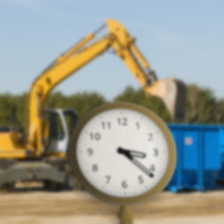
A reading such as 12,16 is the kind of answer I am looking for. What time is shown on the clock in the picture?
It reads 3,22
